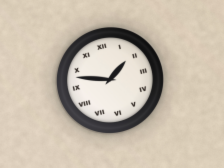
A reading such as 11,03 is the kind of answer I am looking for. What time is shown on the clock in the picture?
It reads 1,48
